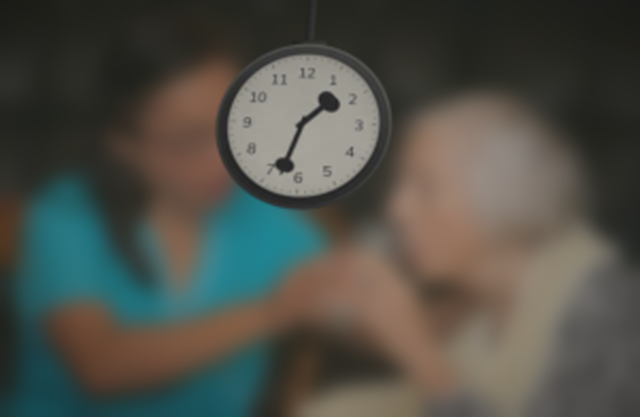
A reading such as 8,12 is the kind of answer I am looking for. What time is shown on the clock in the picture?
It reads 1,33
